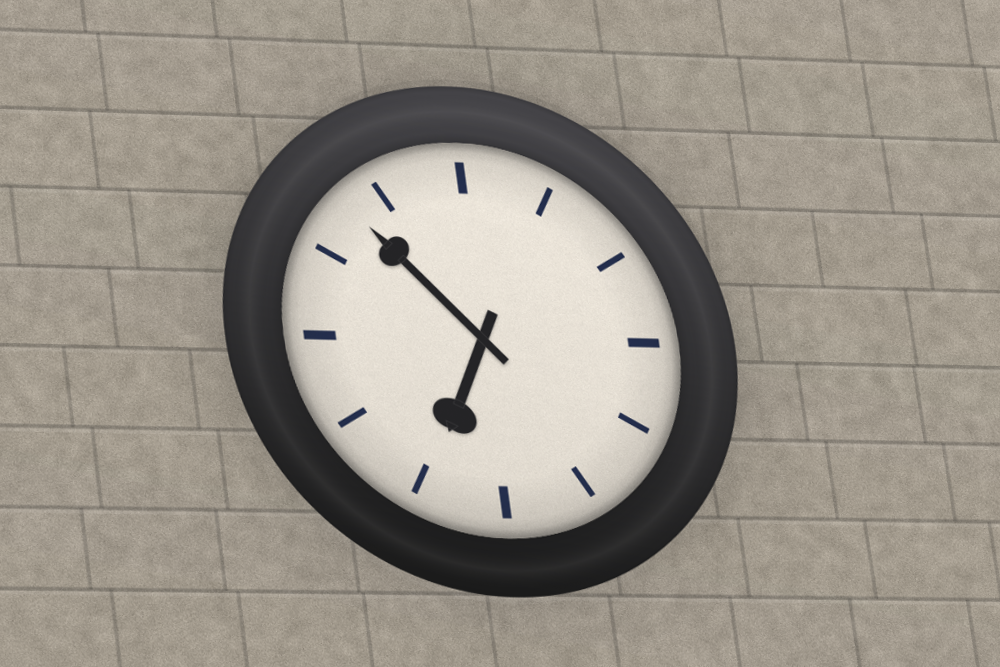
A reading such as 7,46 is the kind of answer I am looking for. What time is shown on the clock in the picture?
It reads 6,53
